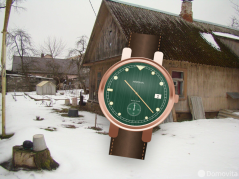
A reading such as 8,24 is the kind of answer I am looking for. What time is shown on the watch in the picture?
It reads 10,22
